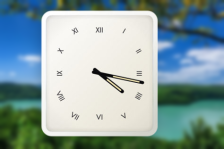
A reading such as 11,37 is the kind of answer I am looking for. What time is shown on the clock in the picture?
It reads 4,17
